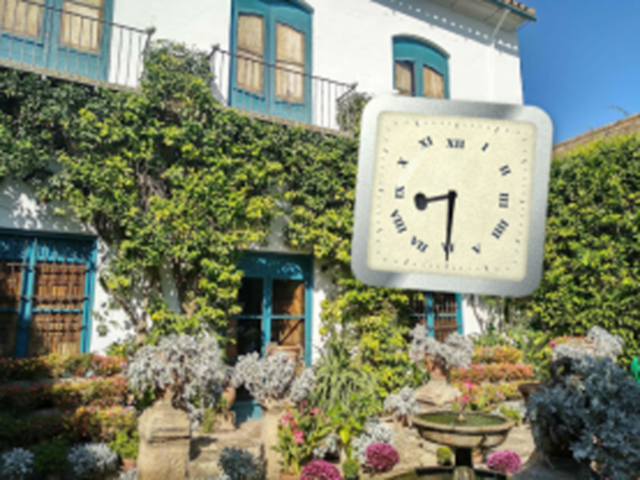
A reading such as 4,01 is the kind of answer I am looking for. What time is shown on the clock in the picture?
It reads 8,30
